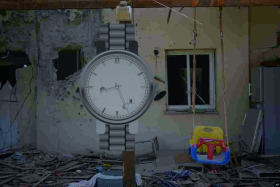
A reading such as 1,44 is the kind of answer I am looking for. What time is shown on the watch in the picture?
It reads 8,26
